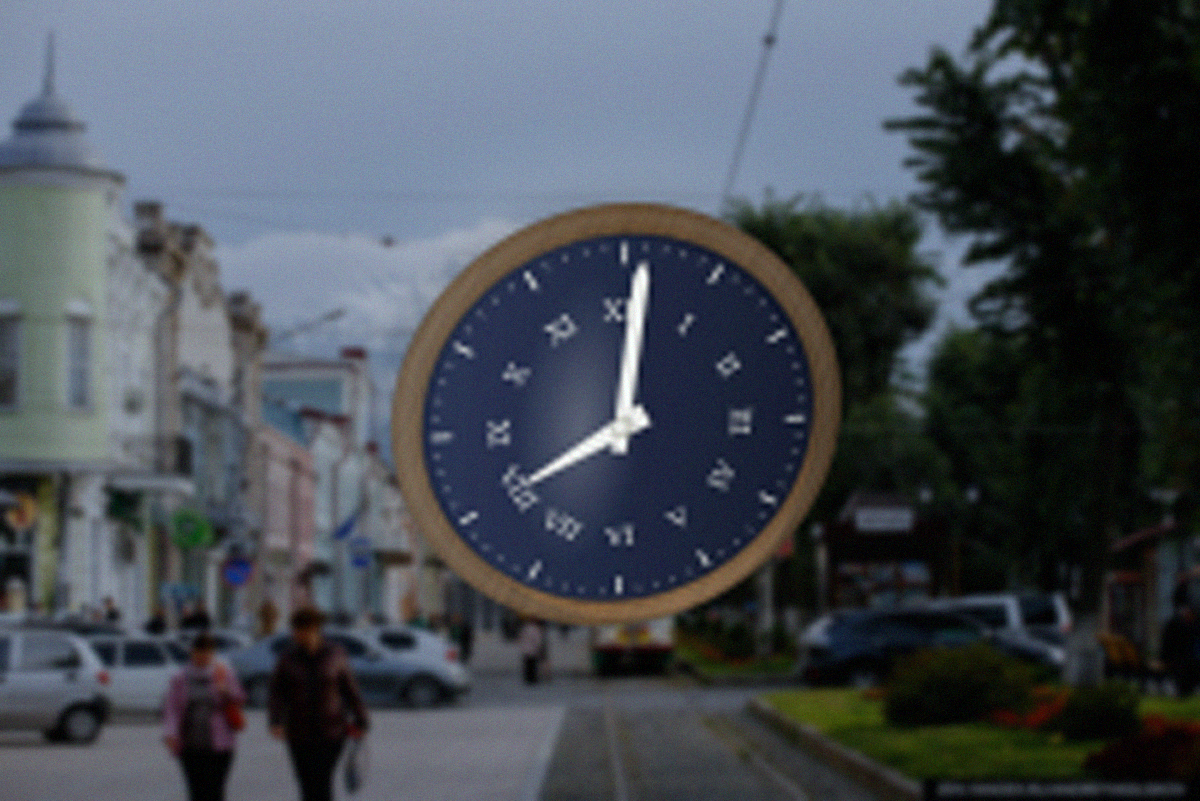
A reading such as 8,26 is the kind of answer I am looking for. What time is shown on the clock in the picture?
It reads 8,01
